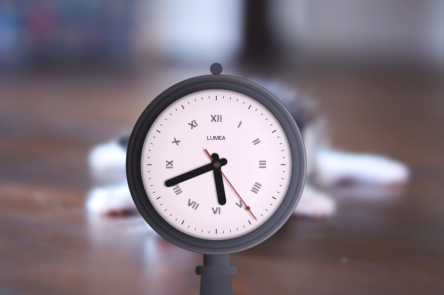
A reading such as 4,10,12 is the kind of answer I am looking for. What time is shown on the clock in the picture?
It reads 5,41,24
